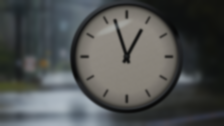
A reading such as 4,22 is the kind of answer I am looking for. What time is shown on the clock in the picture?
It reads 12,57
